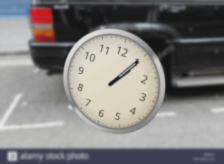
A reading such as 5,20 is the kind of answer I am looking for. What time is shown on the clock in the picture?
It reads 1,05
